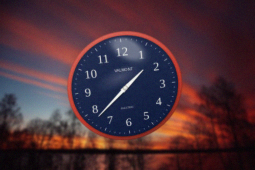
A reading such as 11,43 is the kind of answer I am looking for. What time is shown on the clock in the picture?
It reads 1,38
